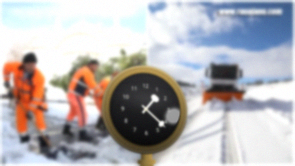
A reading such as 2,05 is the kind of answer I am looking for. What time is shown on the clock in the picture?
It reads 1,22
